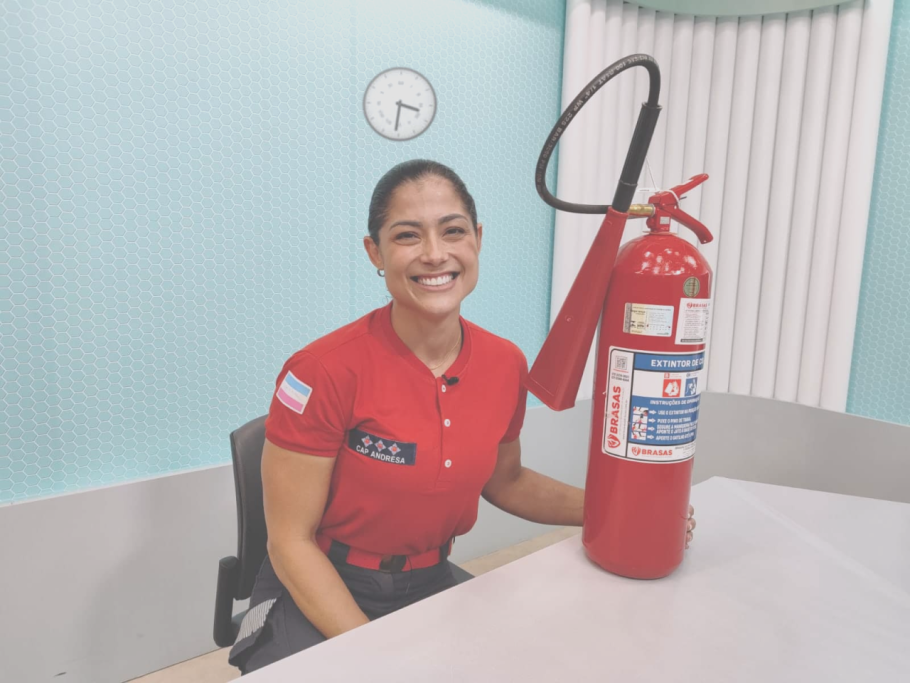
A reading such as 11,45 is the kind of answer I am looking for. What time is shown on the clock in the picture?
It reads 3,31
